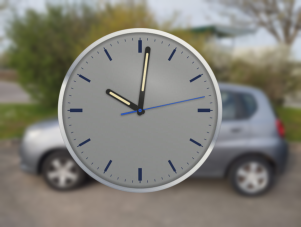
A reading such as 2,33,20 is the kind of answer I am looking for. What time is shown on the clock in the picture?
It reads 10,01,13
